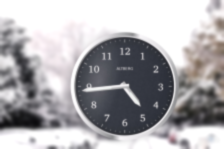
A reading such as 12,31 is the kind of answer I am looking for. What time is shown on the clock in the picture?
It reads 4,44
